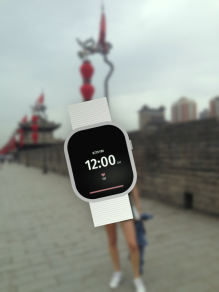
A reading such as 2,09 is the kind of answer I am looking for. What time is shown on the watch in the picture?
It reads 12,00
